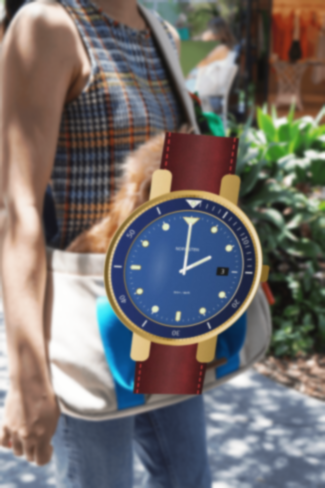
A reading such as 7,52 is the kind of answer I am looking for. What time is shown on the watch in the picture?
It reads 2,00
